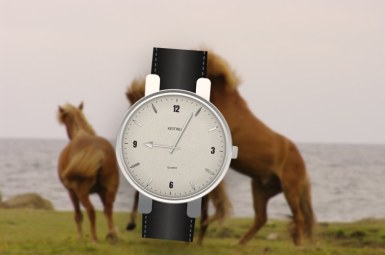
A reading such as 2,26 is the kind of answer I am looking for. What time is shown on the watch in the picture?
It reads 9,04
